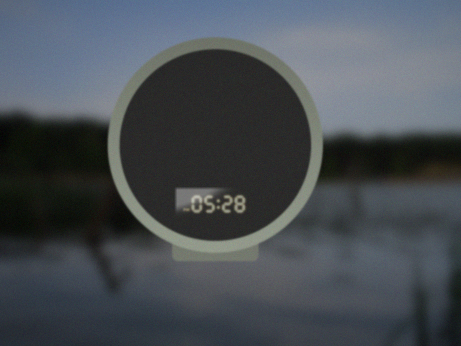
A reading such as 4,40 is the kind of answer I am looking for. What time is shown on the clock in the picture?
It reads 5,28
